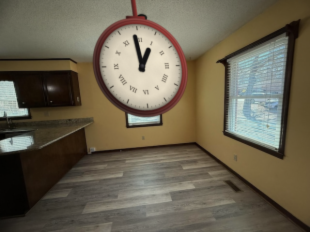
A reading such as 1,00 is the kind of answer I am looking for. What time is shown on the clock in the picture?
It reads 12,59
